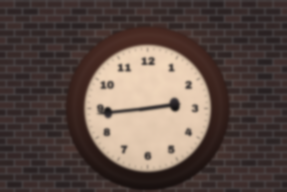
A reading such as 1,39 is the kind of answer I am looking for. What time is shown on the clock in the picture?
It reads 2,44
